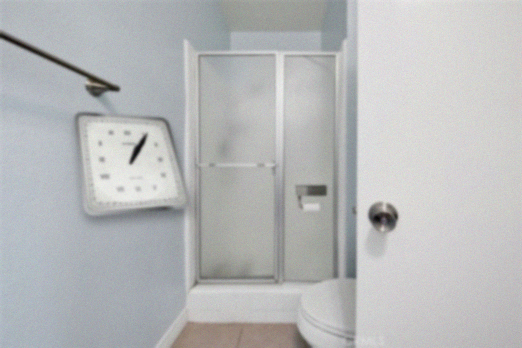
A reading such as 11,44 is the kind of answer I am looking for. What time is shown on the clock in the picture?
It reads 1,06
